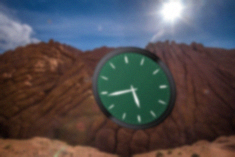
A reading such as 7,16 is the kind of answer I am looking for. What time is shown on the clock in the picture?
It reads 5,44
